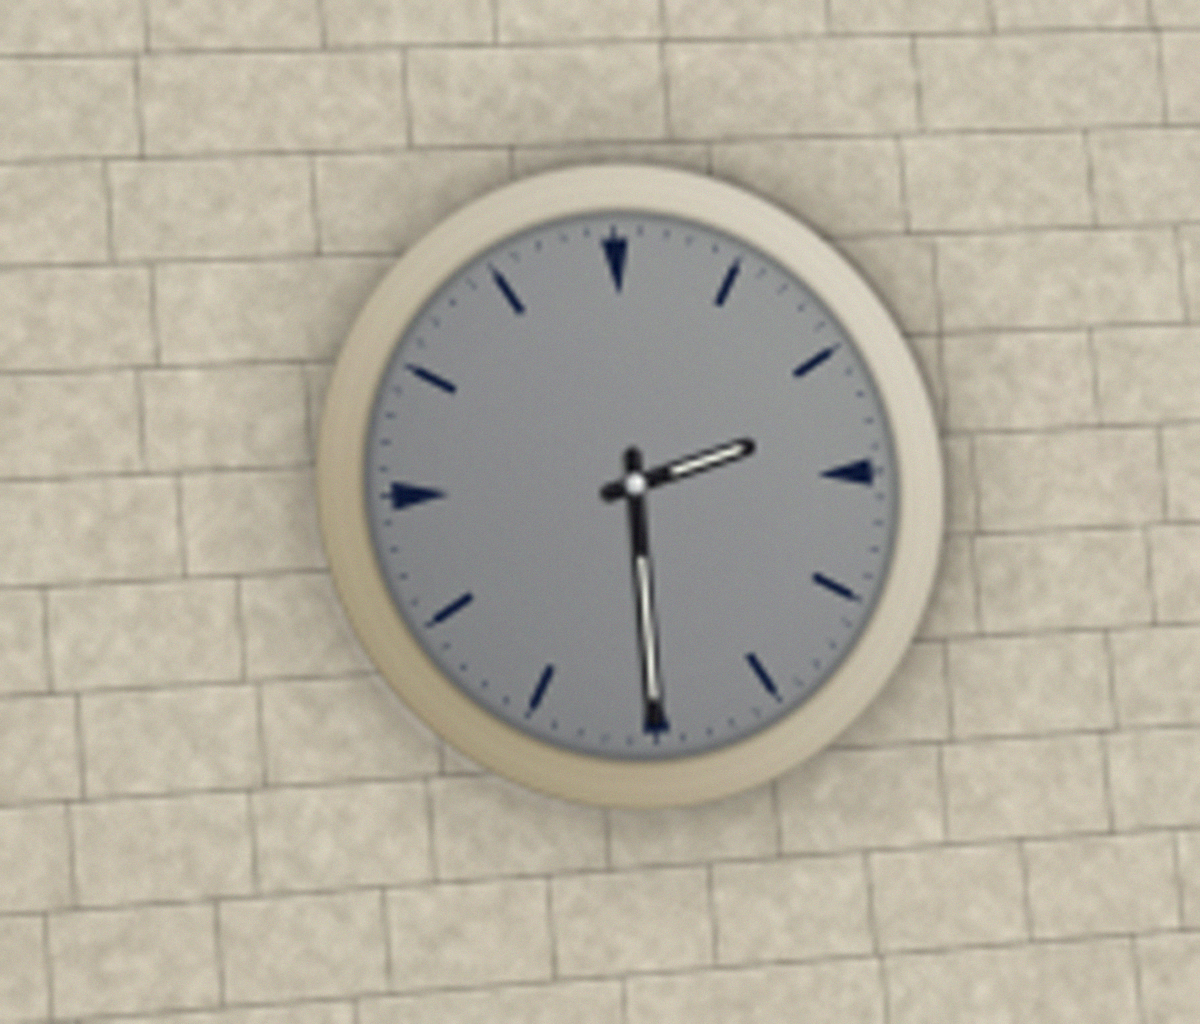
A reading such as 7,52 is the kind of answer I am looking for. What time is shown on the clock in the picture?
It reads 2,30
